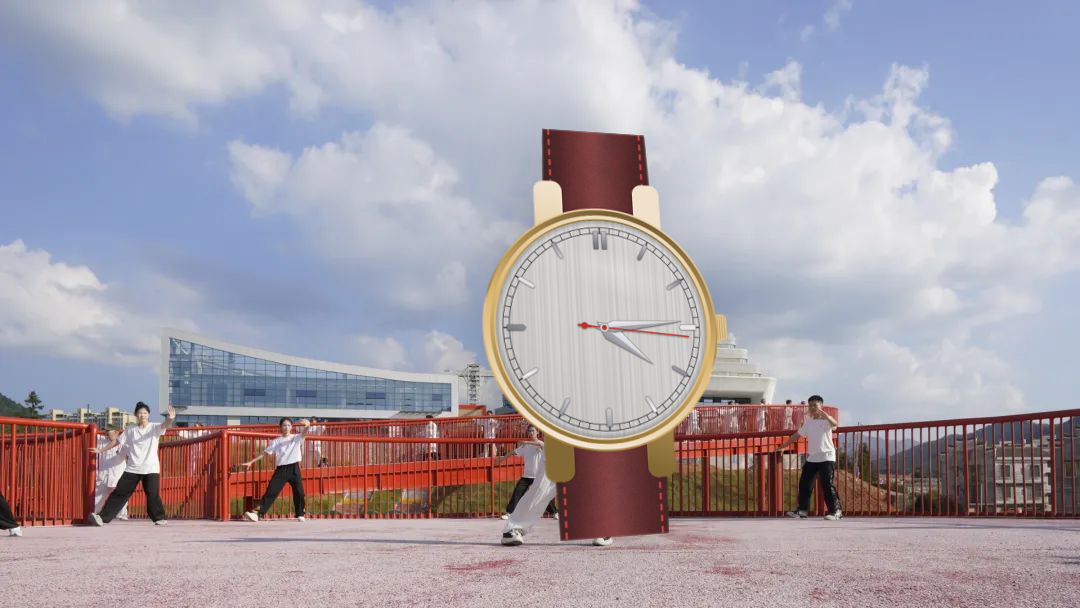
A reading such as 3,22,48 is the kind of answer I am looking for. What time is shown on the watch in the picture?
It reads 4,14,16
